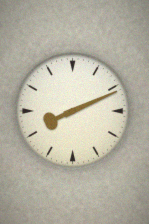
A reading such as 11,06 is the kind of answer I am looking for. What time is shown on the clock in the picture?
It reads 8,11
